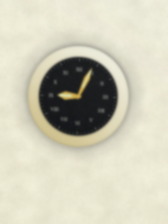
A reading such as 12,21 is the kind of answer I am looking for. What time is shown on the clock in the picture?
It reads 9,04
